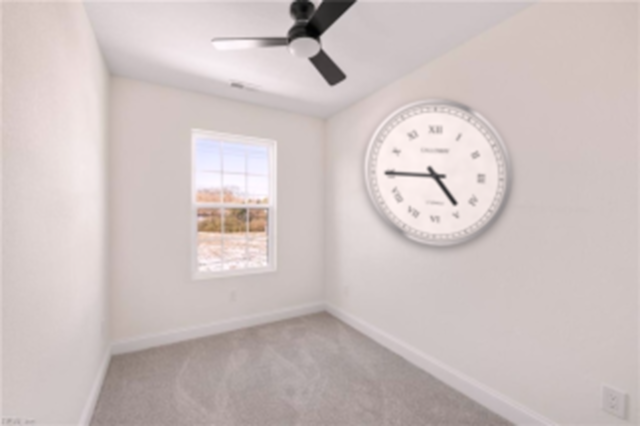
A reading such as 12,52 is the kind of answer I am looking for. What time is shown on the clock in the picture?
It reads 4,45
